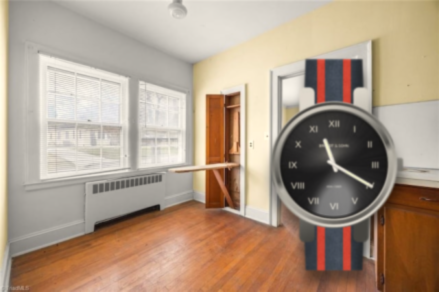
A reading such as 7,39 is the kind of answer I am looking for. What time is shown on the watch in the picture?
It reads 11,20
